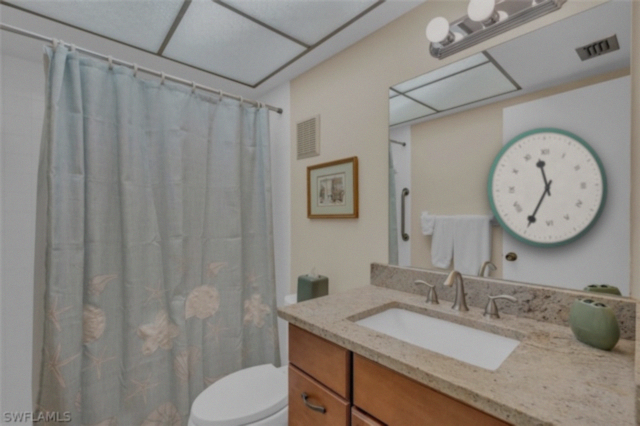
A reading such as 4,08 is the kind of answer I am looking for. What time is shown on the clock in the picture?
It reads 11,35
